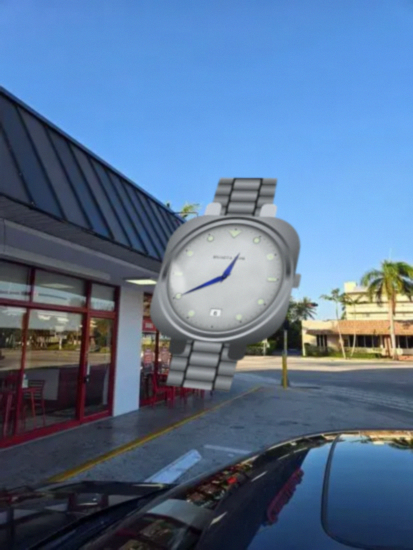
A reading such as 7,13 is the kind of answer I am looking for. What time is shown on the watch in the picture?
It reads 12,40
